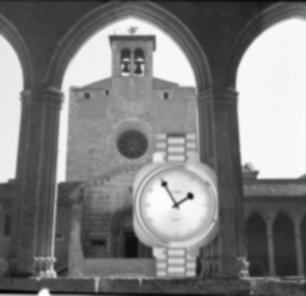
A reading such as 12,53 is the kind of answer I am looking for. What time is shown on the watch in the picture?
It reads 1,55
